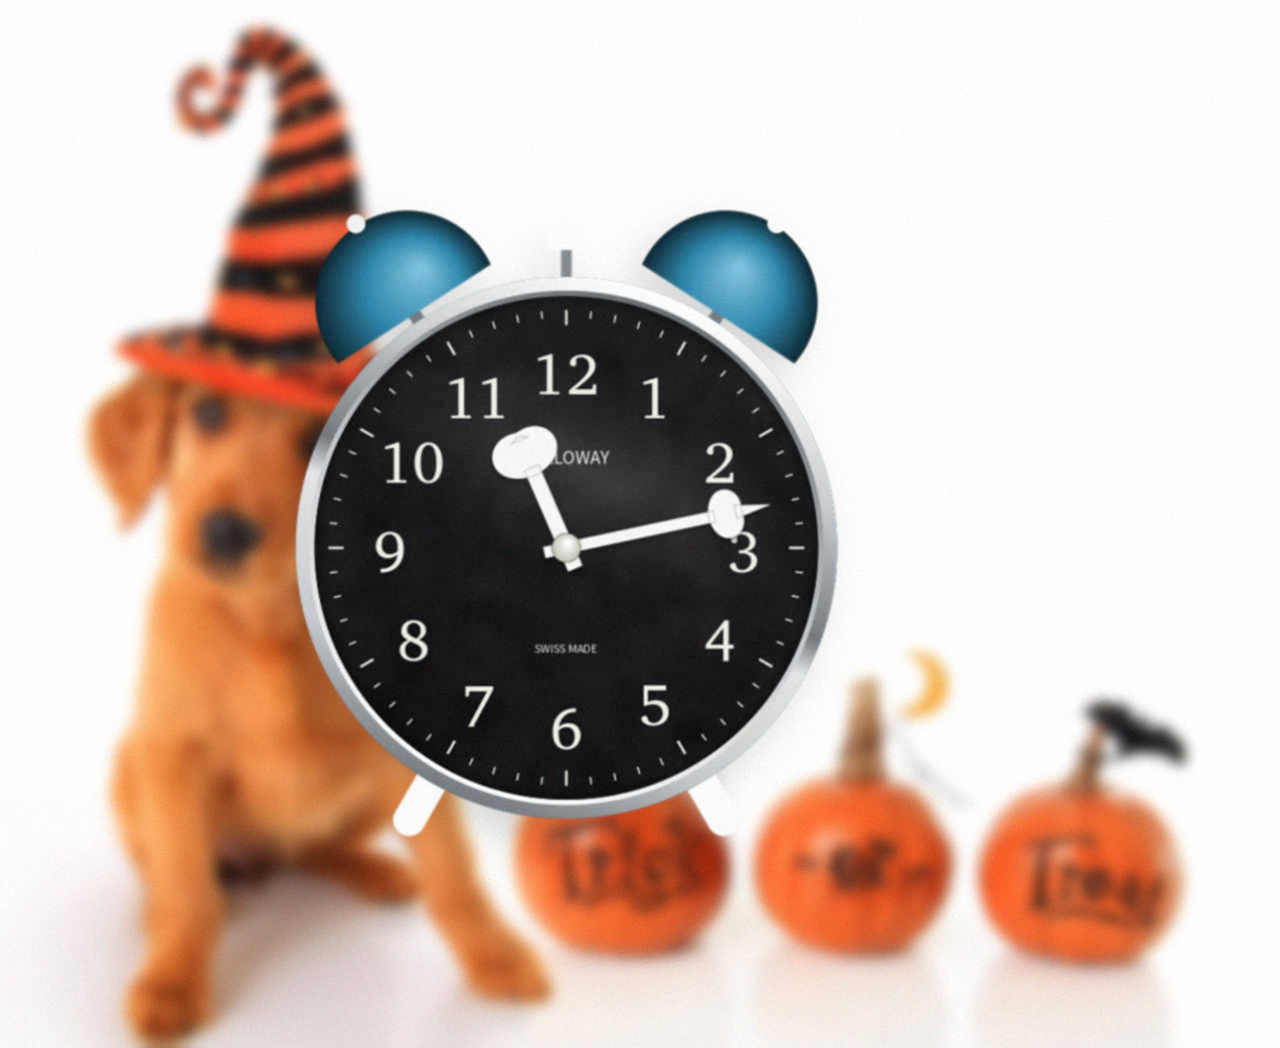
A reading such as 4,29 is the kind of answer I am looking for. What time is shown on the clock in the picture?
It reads 11,13
